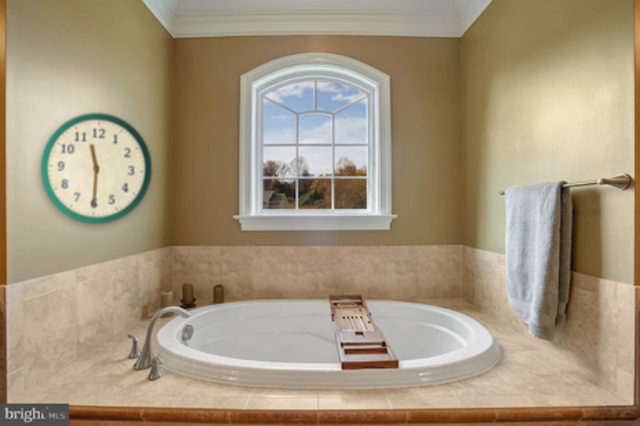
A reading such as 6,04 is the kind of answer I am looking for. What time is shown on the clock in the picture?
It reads 11,30
